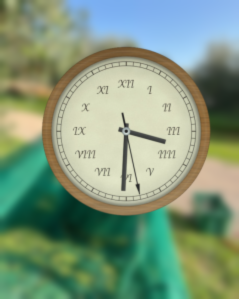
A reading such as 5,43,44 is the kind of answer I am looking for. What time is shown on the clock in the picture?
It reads 3,30,28
